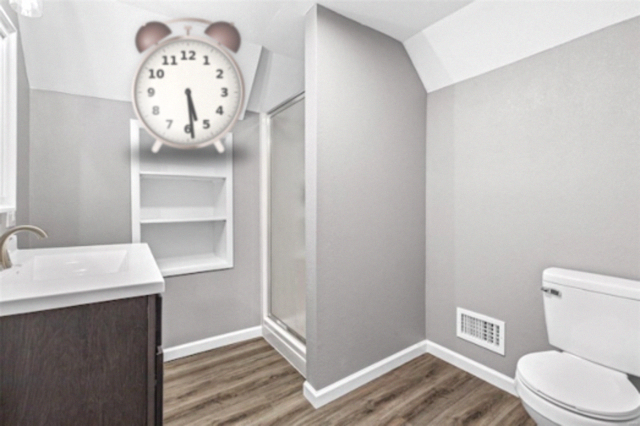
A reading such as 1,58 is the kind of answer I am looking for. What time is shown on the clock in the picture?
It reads 5,29
